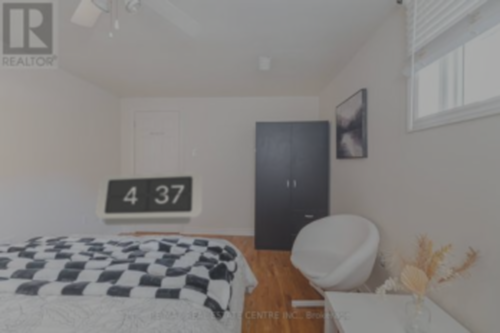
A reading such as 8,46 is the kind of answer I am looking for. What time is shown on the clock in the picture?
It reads 4,37
